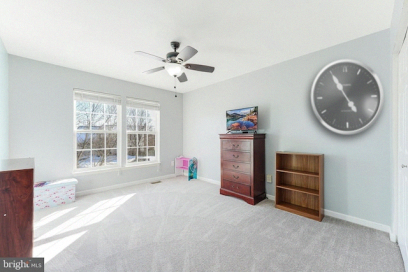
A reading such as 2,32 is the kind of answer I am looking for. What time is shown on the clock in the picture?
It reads 4,55
